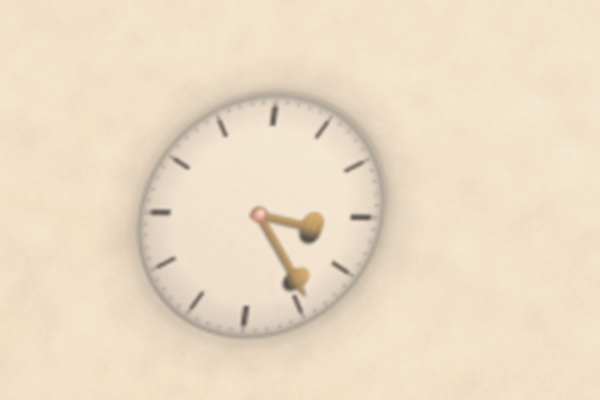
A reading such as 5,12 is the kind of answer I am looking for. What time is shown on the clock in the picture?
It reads 3,24
